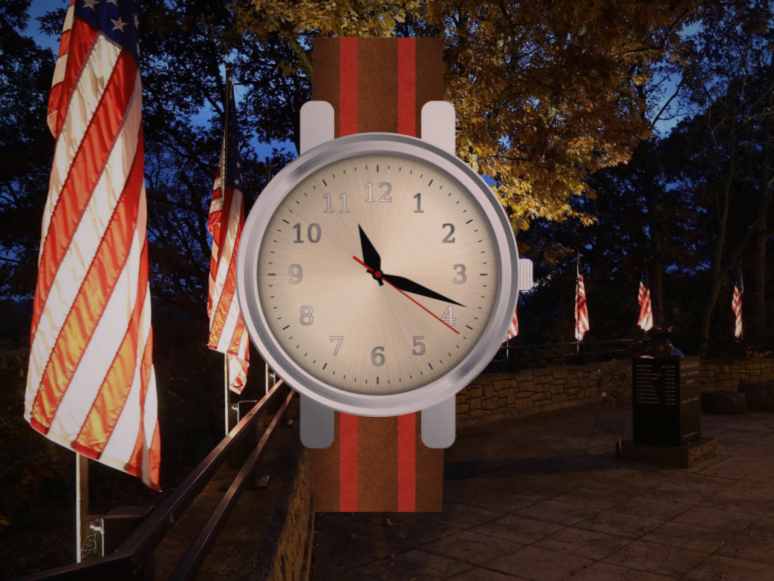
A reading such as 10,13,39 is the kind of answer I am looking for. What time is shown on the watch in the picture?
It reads 11,18,21
